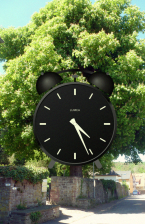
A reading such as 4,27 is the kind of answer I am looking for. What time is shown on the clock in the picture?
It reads 4,26
